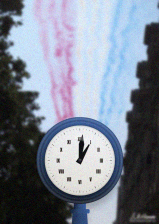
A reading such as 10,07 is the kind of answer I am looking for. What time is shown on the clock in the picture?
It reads 1,01
